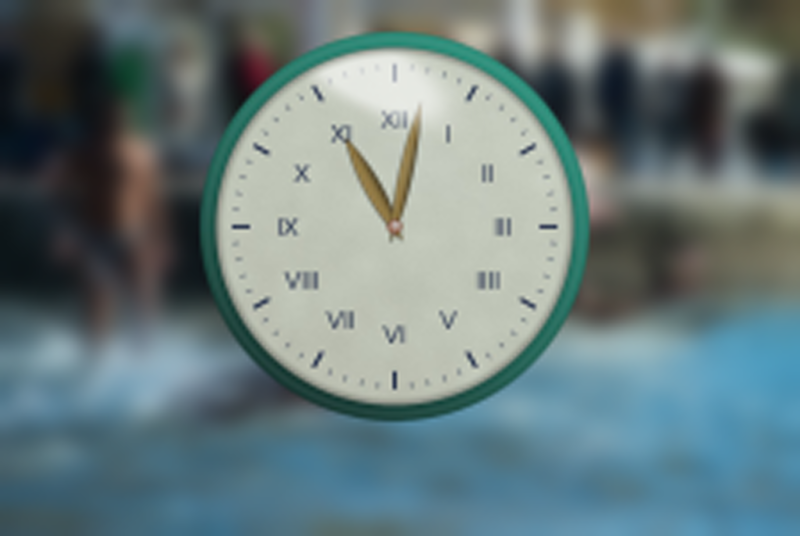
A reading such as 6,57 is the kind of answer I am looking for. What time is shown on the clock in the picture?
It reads 11,02
